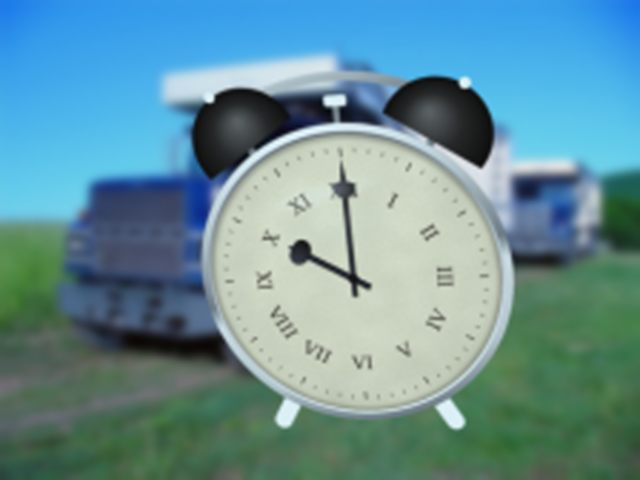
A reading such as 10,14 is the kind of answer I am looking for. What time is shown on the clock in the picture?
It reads 10,00
